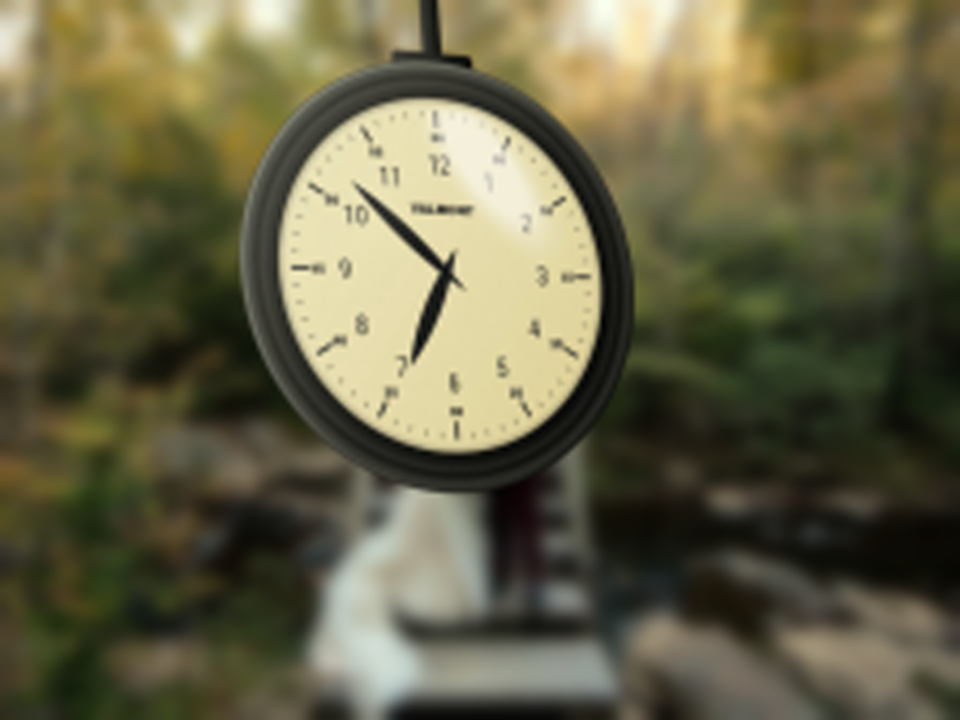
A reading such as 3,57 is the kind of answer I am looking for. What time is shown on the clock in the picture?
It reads 6,52
